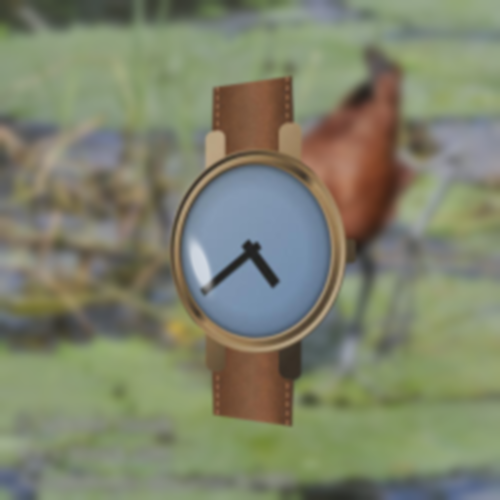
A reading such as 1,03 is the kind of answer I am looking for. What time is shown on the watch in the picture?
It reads 4,39
